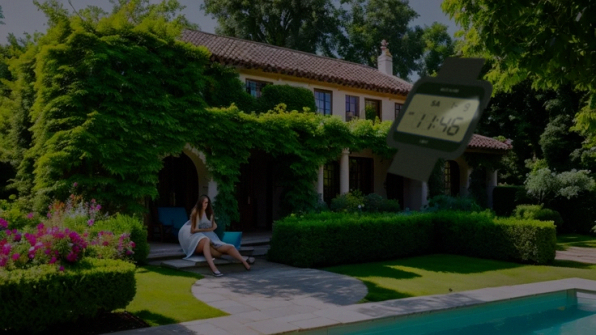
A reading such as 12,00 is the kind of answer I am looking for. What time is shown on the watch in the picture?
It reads 11,46
